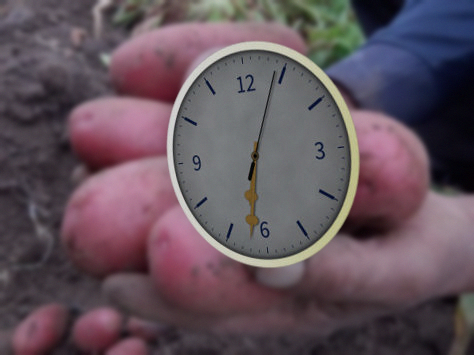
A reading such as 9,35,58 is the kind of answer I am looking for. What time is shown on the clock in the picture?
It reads 6,32,04
